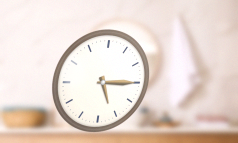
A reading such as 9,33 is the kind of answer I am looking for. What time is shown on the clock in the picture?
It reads 5,15
